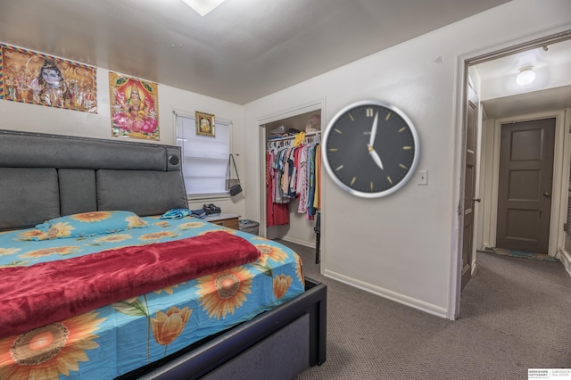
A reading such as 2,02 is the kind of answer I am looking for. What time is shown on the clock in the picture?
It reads 5,02
